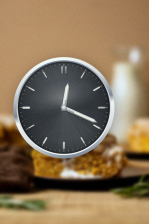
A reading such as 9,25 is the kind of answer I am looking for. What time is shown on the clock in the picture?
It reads 12,19
